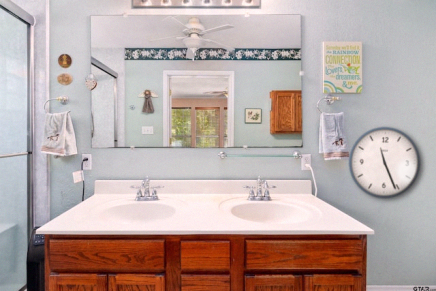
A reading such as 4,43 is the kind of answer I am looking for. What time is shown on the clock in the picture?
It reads 11,26
